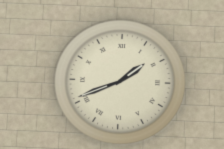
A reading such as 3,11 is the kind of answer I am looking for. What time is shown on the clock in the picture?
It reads 1,41
